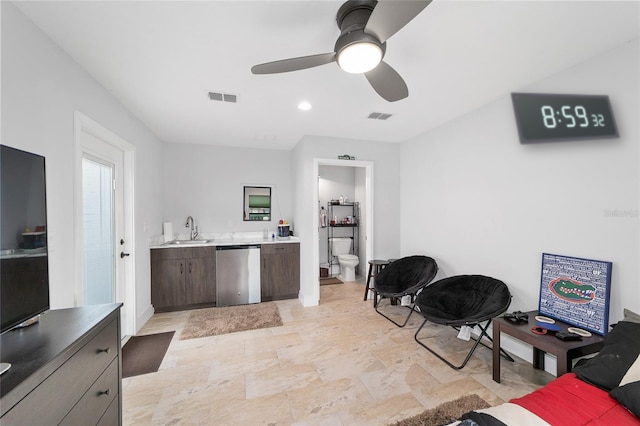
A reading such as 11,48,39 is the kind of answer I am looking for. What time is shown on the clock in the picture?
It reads 8,59,32
